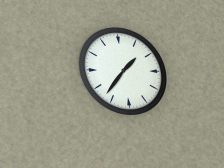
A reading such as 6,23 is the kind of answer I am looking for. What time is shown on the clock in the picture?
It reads 1,37
